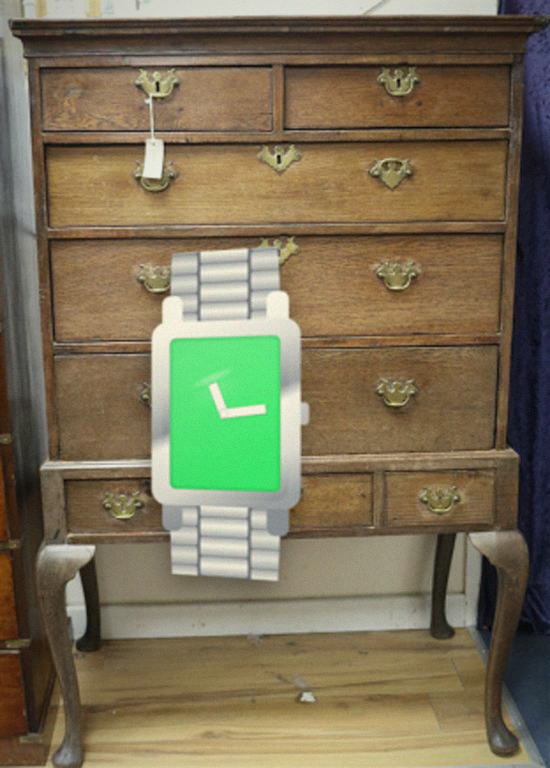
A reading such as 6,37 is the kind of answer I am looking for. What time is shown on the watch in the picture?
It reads 11,14
